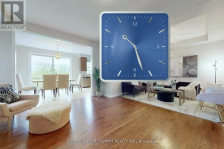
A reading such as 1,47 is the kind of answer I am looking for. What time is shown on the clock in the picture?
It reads 10,27
